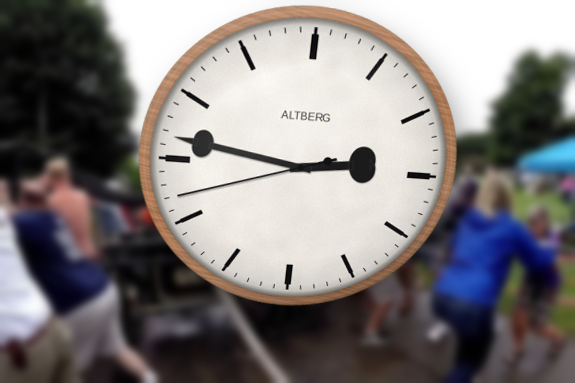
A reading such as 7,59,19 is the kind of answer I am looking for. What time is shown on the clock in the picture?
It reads 2,46,42
